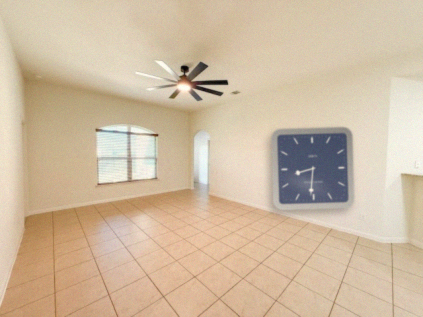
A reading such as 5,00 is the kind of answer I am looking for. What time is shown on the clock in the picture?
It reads 8,31
